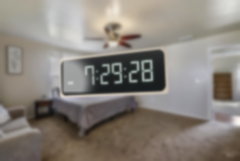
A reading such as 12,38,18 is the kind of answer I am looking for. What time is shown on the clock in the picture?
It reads 7,29,28
